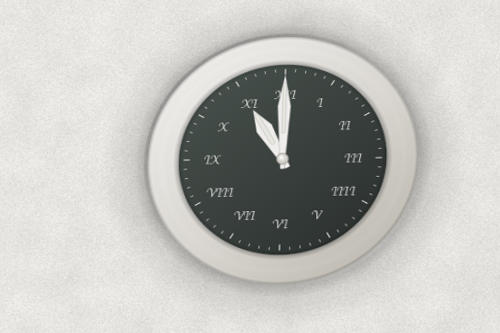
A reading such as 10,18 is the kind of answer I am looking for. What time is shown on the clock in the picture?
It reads 11,00
